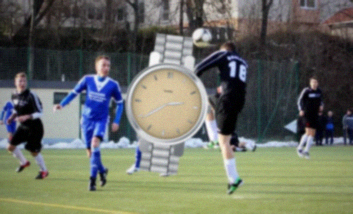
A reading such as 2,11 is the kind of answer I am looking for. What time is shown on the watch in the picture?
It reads 2,39
